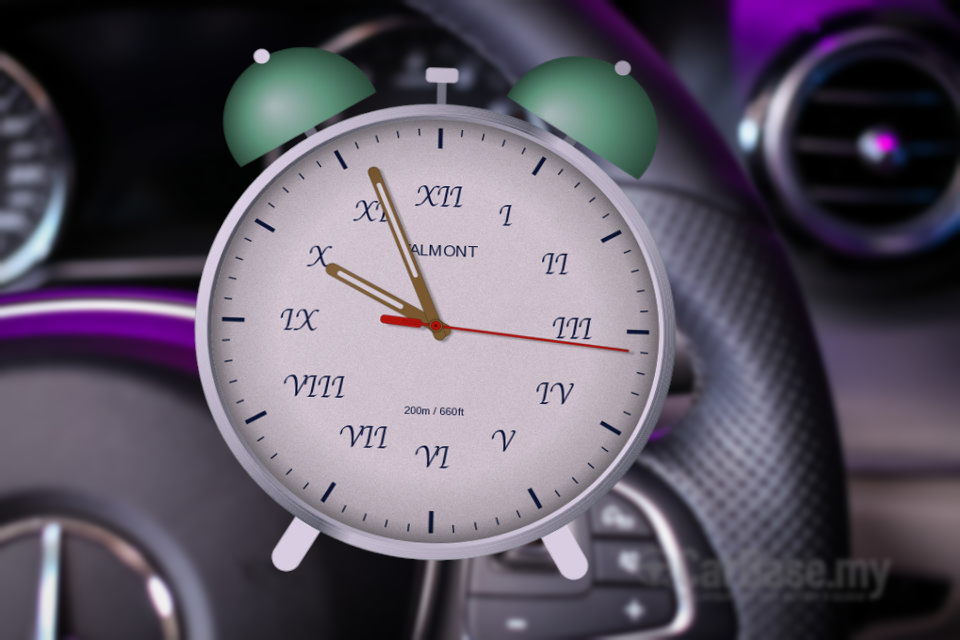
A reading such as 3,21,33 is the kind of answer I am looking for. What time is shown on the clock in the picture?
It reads 9,56,16
